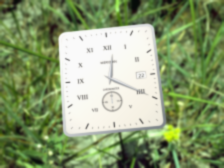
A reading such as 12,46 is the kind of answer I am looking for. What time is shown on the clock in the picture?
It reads 12,20
